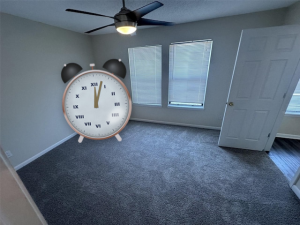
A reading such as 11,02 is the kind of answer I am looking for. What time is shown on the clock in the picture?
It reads 12,03
